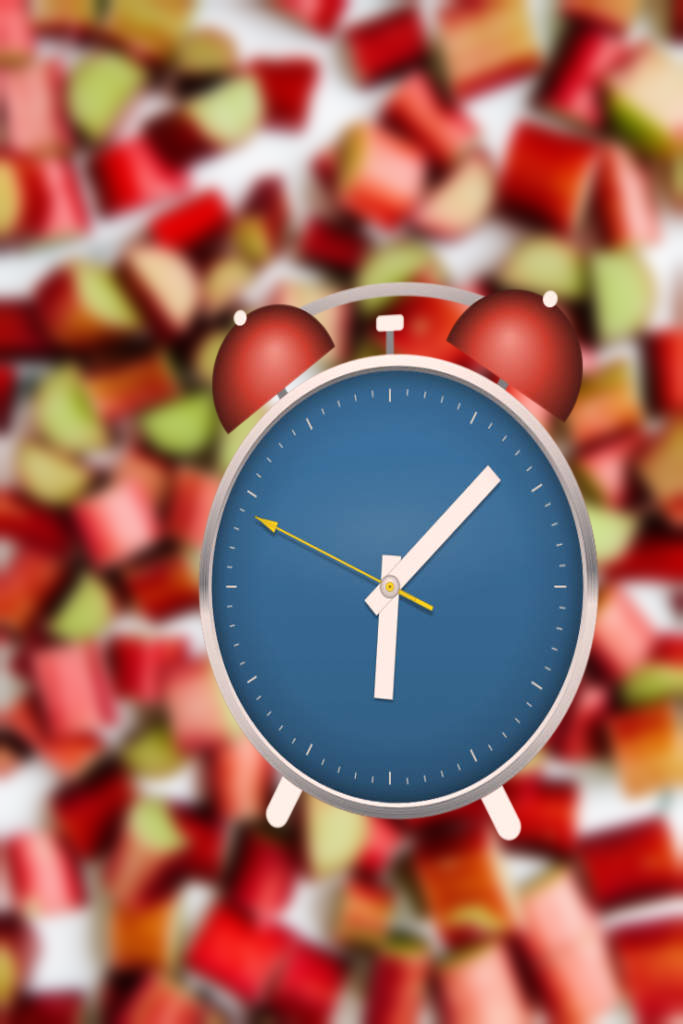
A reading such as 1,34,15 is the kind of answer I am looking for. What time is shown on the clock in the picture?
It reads 6,07,49
